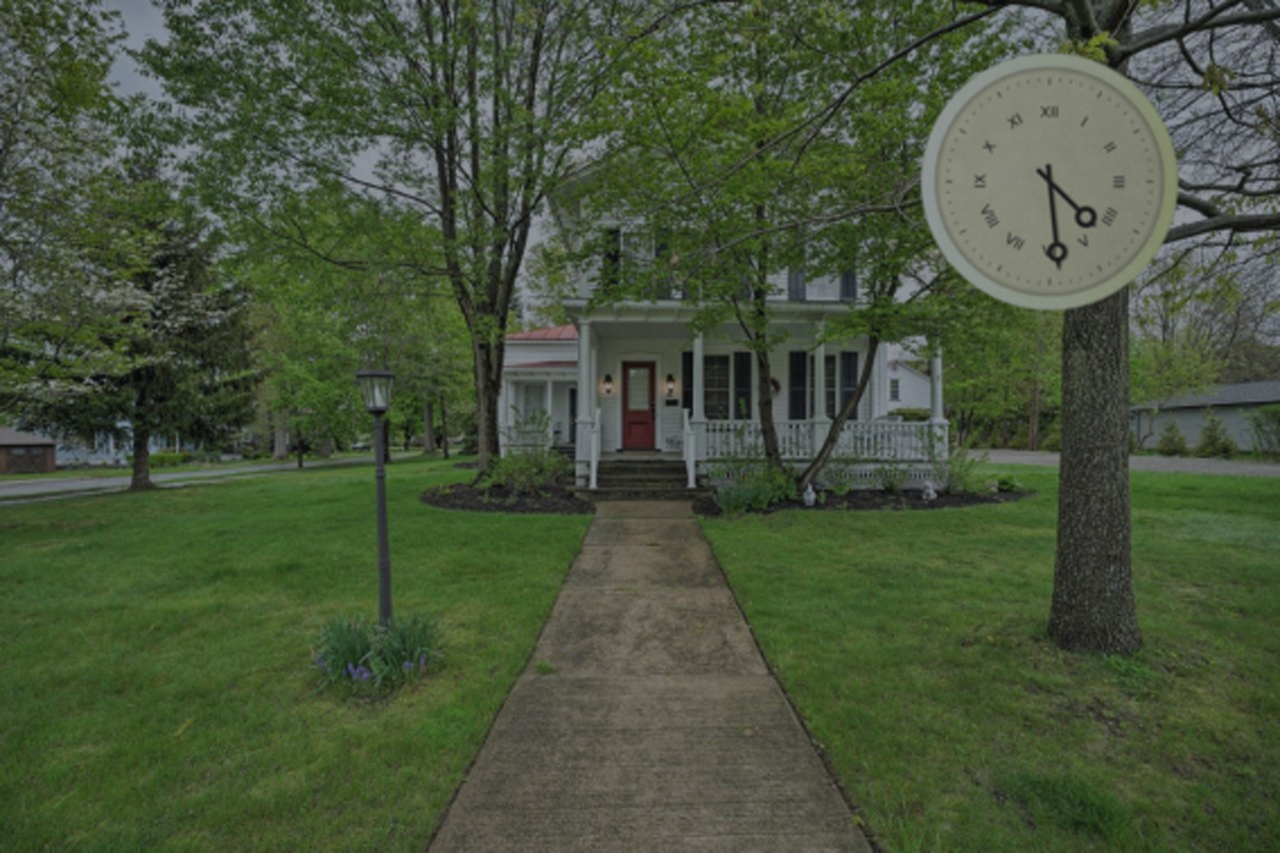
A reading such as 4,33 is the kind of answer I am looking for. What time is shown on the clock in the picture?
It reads 4,29
